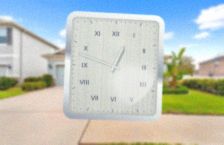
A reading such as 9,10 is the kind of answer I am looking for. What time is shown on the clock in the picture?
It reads 12,48
